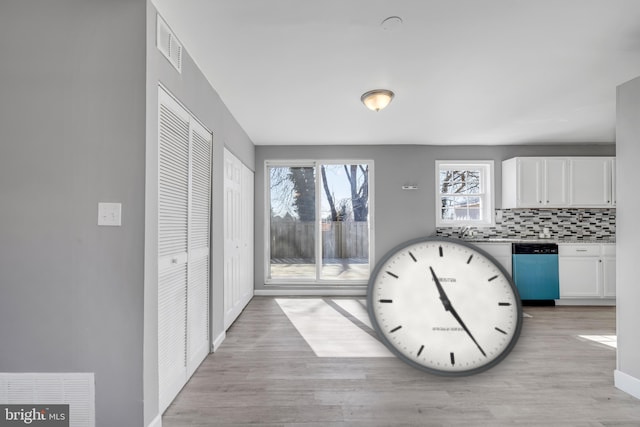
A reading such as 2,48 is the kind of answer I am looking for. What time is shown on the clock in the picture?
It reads 11,25
